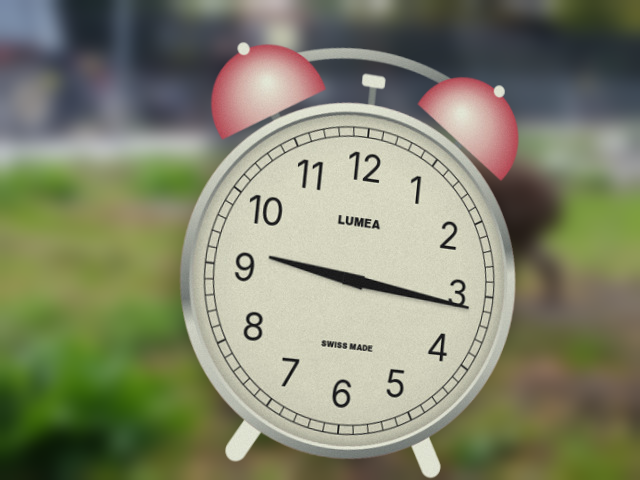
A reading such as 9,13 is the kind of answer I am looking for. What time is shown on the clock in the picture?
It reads 9,16
